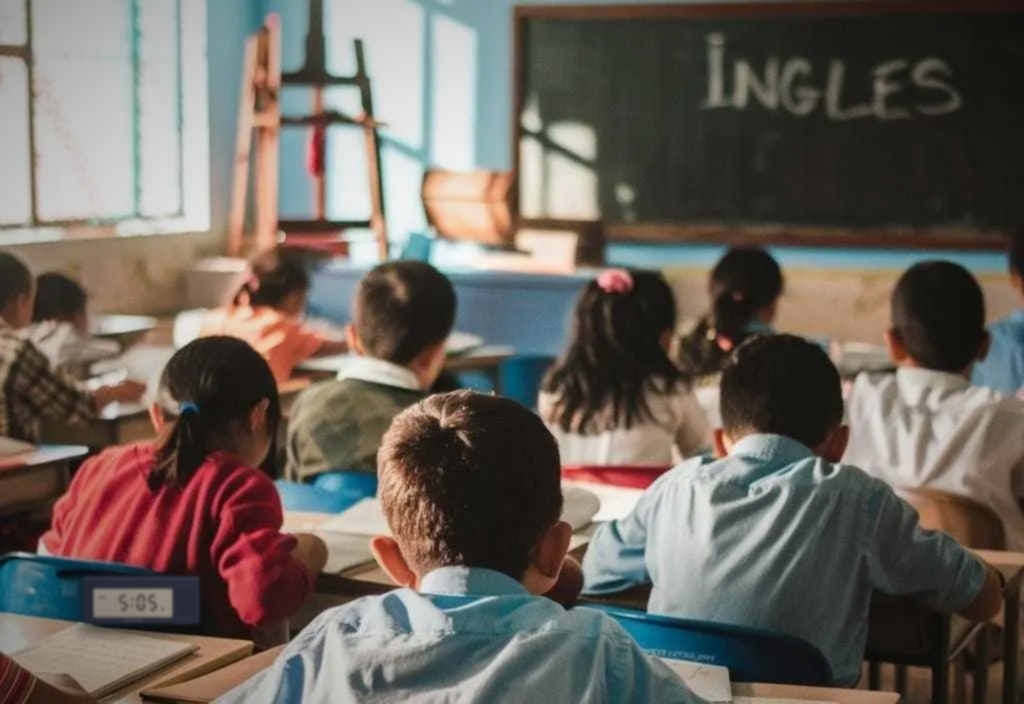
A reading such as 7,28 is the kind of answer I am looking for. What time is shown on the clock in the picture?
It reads 5,05
